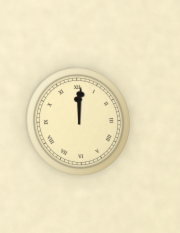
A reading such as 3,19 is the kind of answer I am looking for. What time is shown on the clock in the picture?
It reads 12,01
